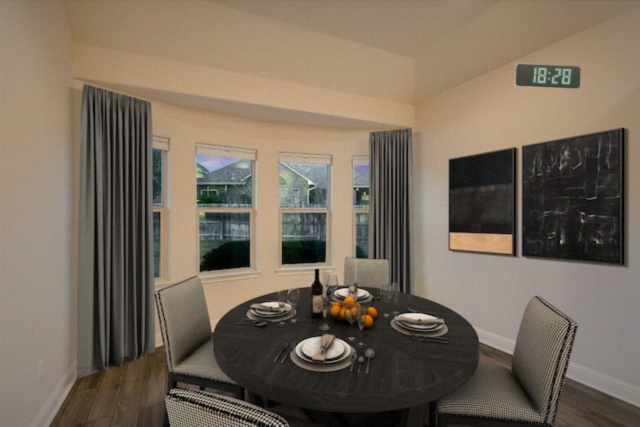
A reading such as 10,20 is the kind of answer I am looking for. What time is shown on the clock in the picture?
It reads 18,28
